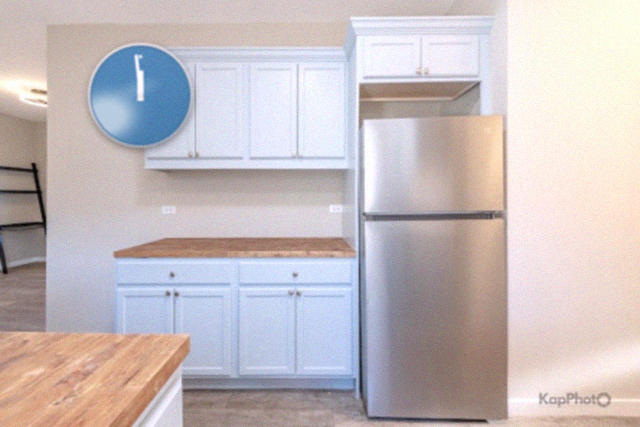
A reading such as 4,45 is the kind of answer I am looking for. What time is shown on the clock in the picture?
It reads 11,59
